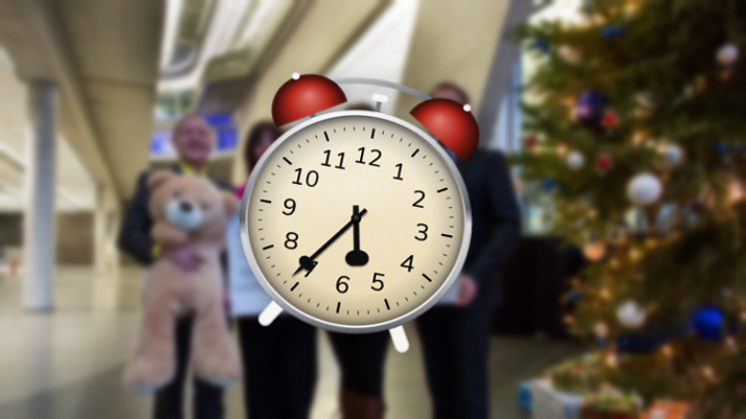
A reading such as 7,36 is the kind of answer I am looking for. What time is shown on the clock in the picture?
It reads 5,36
